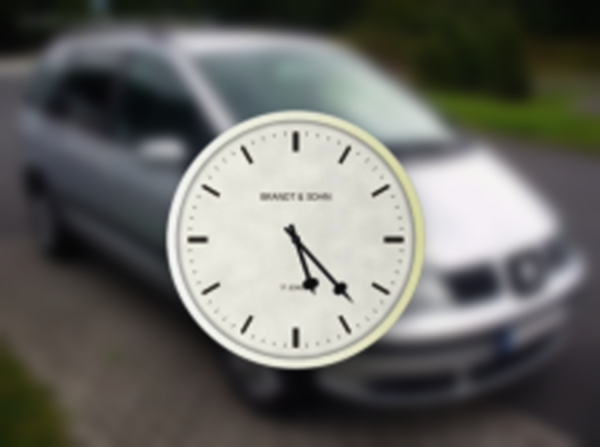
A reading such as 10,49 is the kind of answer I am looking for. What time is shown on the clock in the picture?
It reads 5,23
